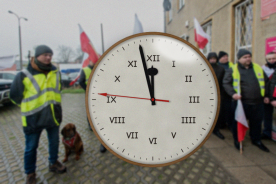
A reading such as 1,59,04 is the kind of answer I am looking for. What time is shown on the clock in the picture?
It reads 11,57,46
